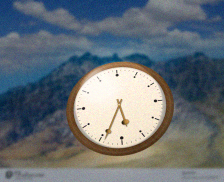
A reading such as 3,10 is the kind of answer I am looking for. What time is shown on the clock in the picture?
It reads 5,34
